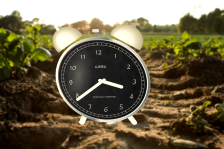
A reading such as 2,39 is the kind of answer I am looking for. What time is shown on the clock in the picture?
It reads 3,39
